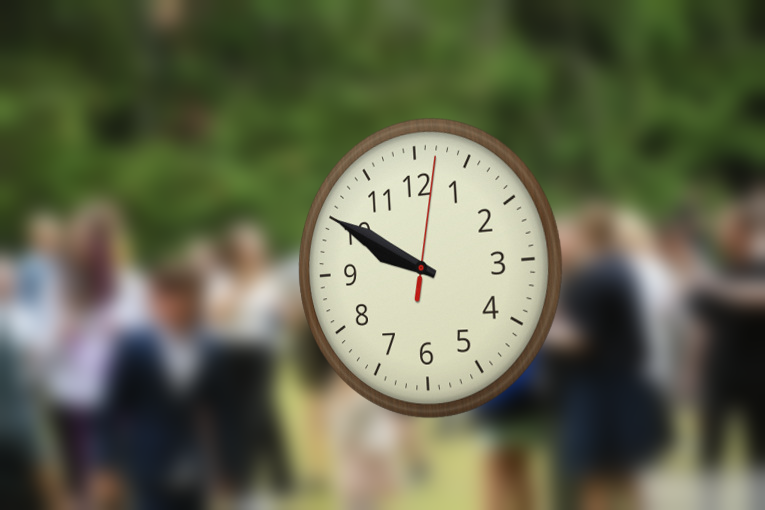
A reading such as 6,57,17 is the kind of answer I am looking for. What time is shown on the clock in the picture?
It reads 9,50,02
